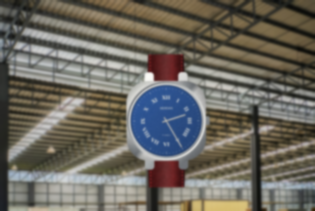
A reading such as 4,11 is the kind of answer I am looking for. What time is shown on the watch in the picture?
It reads 2,25
